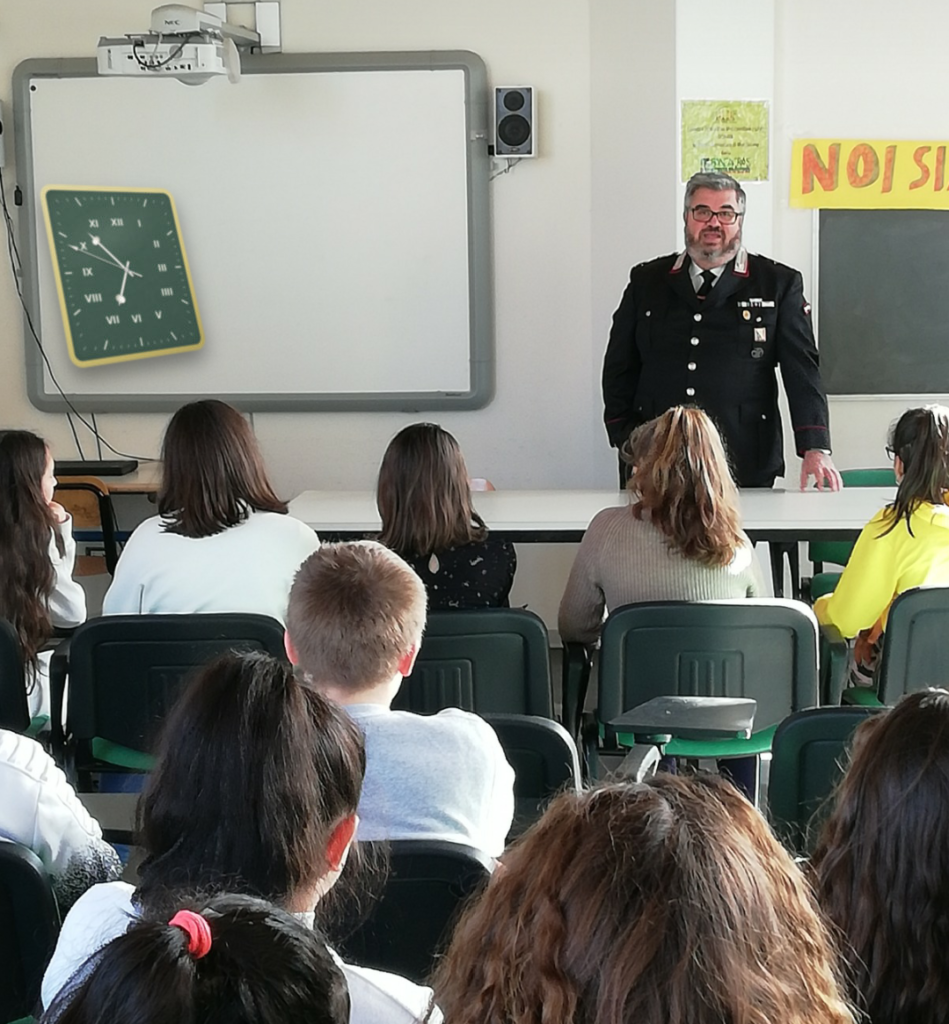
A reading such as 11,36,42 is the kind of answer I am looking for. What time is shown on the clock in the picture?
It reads 6,52,49
